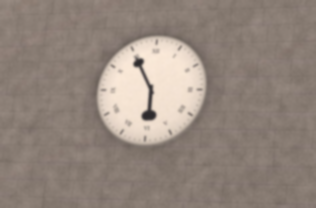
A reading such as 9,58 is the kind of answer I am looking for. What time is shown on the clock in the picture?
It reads 5,55
